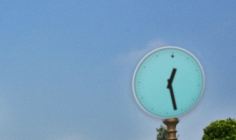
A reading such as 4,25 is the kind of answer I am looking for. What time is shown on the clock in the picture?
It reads 12,27
